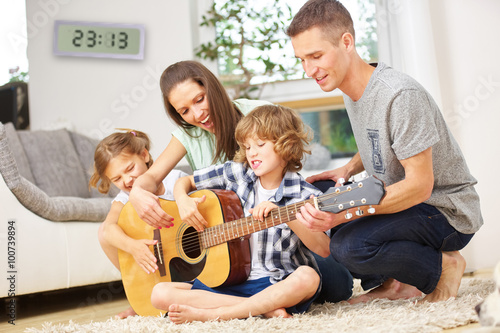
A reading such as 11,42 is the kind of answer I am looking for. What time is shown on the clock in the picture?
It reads 23,13
